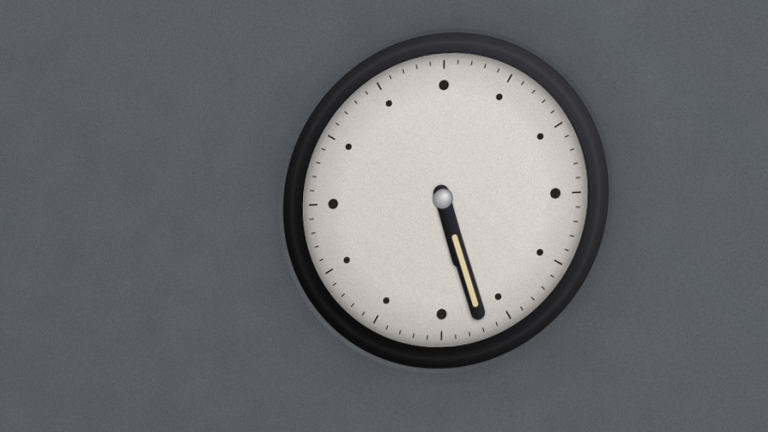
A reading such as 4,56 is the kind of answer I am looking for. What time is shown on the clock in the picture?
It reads 5,27
